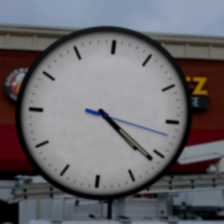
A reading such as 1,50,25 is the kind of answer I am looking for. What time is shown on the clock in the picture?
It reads 4,21,17
